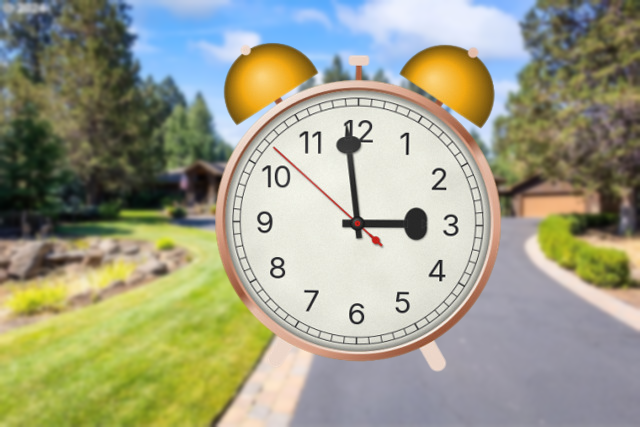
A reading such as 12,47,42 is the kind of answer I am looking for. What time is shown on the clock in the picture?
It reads 2,58,52
